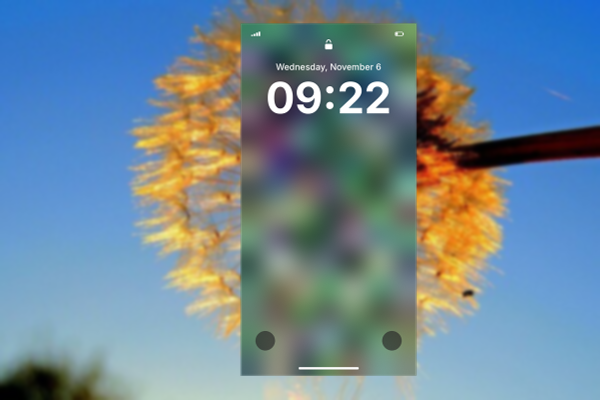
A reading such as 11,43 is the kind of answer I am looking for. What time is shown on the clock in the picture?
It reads 9,22
